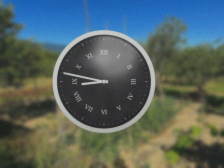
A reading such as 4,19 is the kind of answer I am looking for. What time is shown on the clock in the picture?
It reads 8,47
